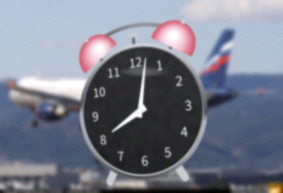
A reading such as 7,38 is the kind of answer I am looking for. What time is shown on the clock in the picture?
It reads 8,02
